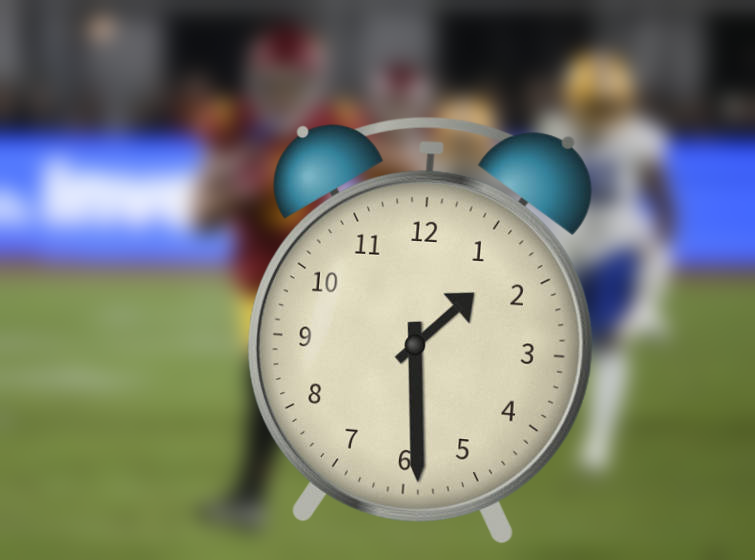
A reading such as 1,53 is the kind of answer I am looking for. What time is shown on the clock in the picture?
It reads 1,29
